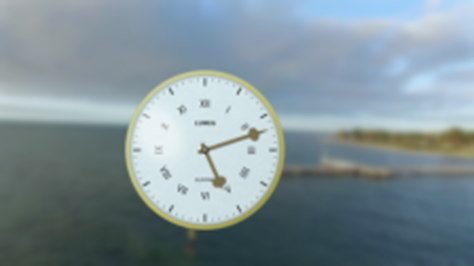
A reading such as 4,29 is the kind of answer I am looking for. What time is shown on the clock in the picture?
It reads 5,12
